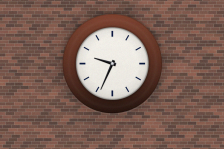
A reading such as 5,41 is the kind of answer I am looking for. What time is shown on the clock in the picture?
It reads 9,34
